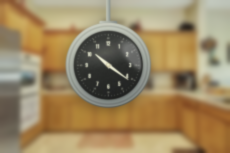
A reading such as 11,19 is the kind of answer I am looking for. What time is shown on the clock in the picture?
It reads 10,21
